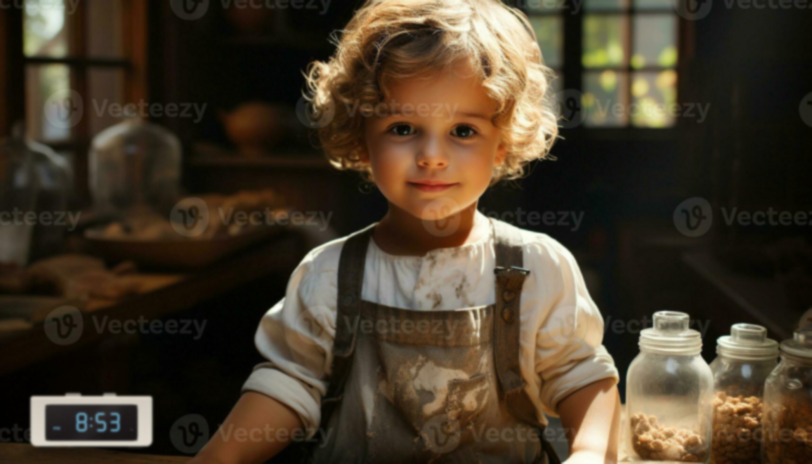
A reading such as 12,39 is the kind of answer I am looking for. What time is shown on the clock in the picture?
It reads 8,53
